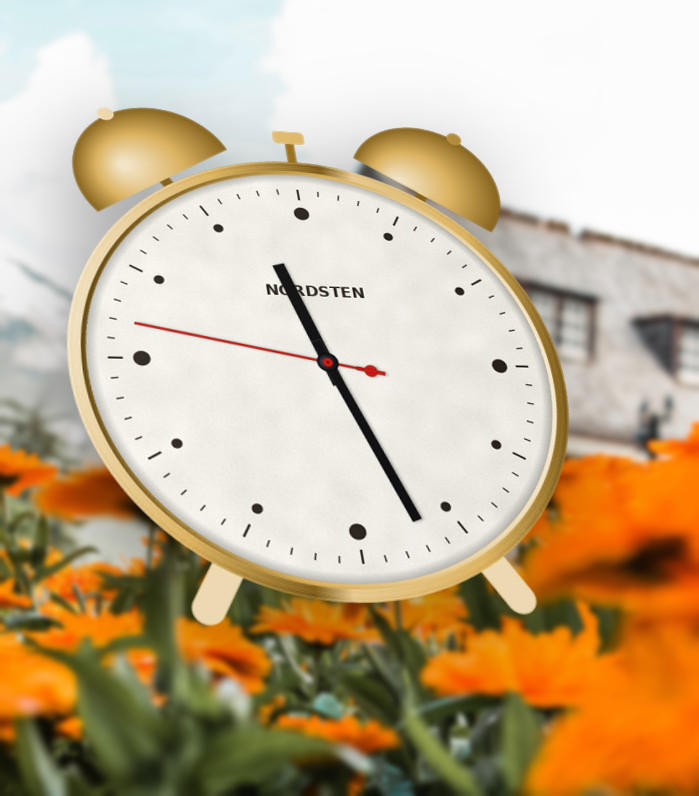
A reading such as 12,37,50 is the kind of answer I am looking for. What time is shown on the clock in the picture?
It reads 11,26,47
